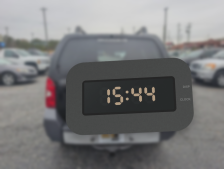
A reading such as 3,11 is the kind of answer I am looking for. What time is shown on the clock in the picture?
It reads 15,44
